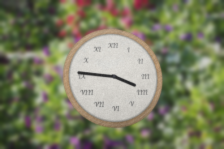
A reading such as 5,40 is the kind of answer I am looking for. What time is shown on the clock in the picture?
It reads 3,46
